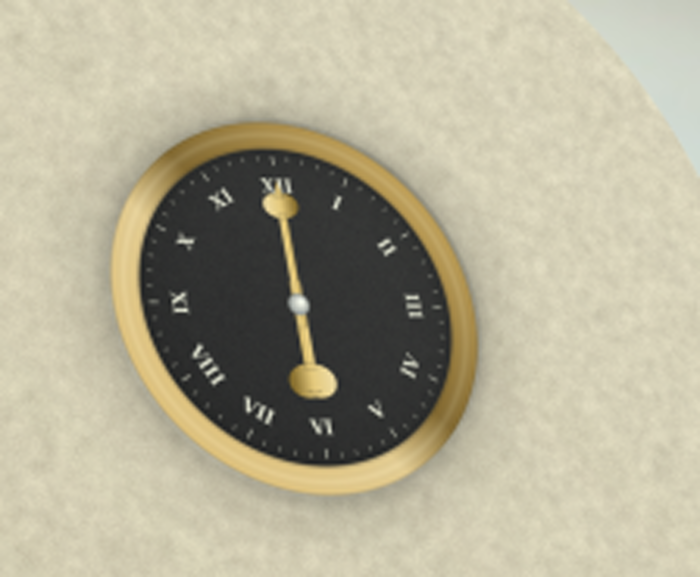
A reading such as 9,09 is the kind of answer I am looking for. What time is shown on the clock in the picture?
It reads 6,00
